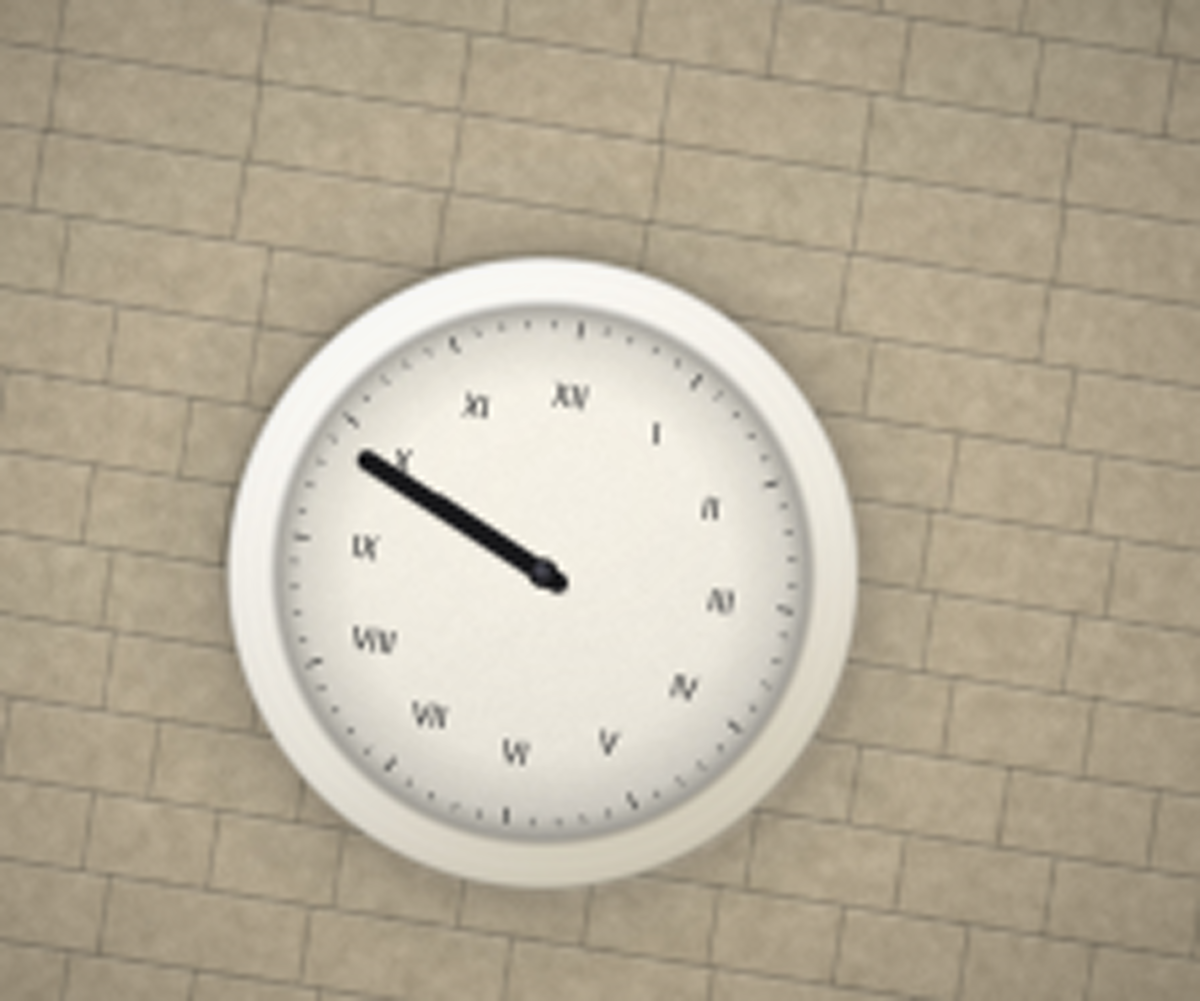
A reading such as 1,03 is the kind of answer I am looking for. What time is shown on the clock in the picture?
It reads 9,49
